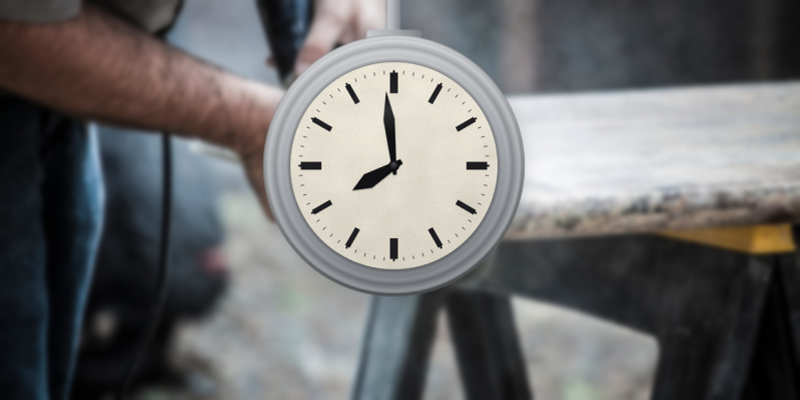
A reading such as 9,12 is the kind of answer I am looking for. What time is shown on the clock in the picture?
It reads 7,59
